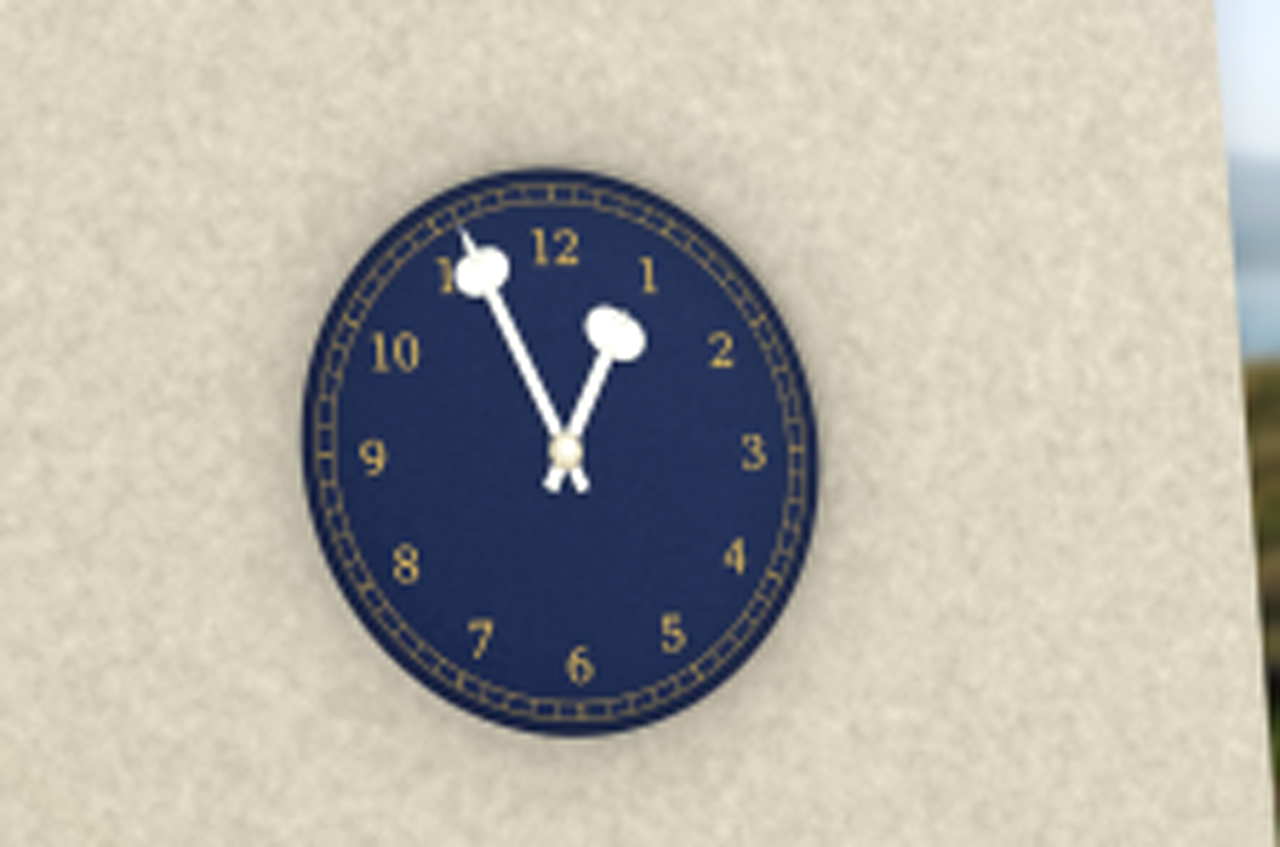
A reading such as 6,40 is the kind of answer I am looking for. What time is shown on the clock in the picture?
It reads 12,56
